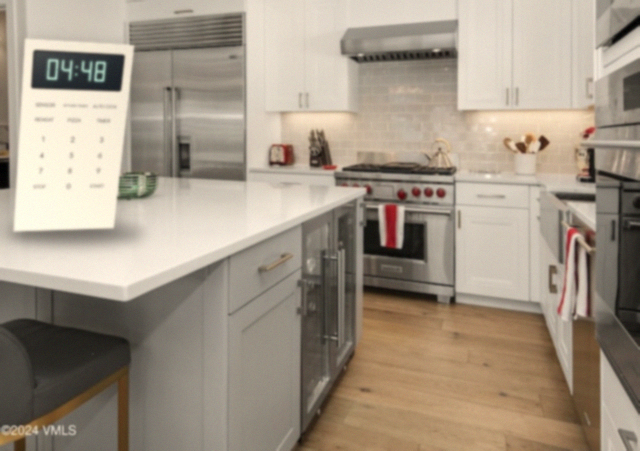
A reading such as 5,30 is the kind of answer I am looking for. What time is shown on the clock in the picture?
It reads 4,48
